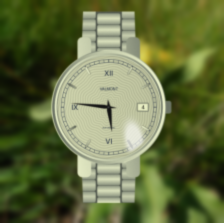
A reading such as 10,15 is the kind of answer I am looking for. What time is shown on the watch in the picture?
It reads 5,46
